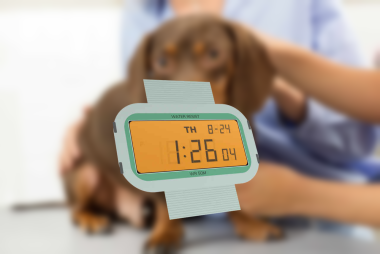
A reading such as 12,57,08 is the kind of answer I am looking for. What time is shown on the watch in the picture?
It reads 1,26,04
